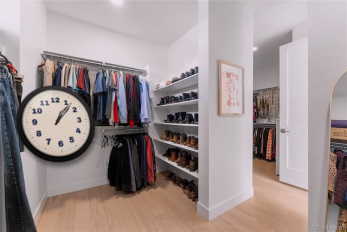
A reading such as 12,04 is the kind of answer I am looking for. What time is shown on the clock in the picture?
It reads 1,07
